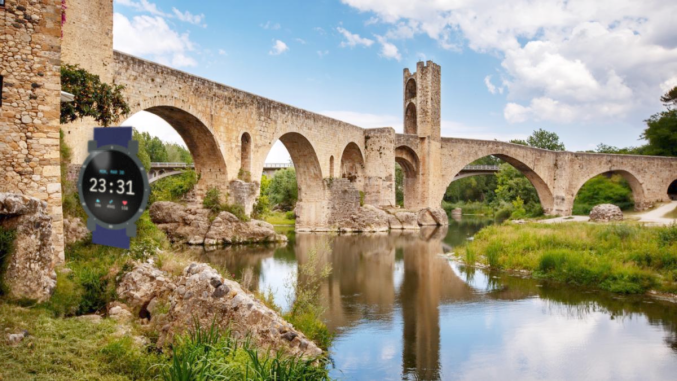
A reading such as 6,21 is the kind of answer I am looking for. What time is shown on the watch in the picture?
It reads 23,31
